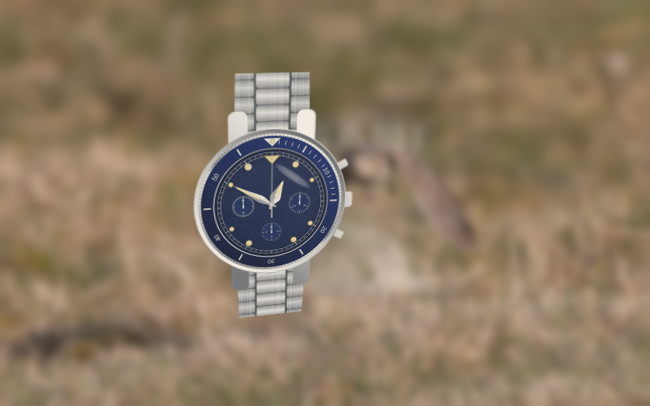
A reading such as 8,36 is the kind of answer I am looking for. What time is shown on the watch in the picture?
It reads 12,50
